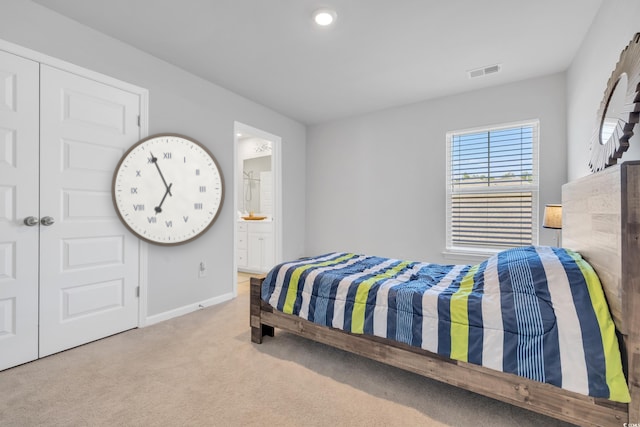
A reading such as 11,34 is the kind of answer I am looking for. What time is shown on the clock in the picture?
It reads 6,56
